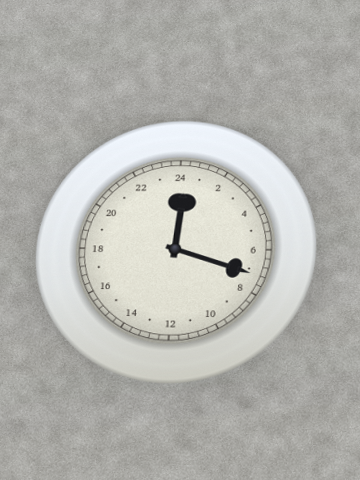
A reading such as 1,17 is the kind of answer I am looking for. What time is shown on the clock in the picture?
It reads 0,18
